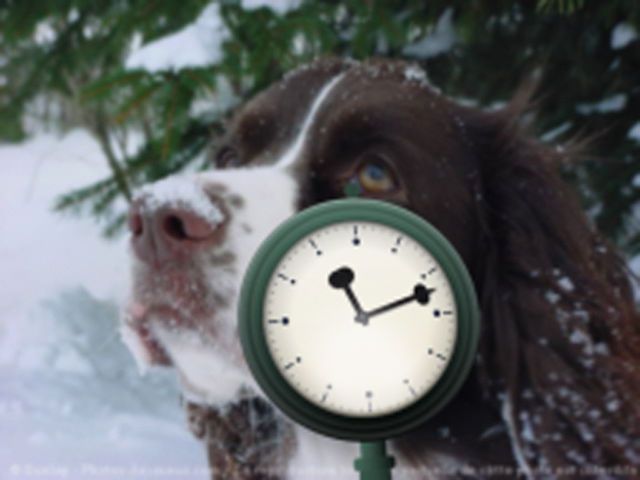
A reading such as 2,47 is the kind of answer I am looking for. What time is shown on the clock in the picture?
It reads 11,12
